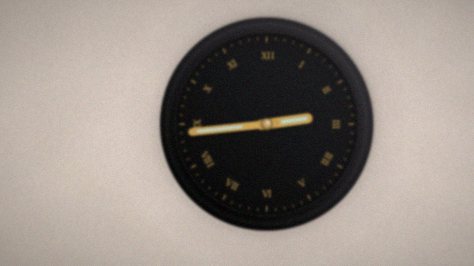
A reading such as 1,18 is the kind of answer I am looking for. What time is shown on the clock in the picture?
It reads 2,44
